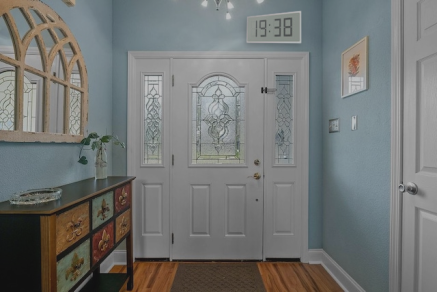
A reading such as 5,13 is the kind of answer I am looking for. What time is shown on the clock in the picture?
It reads 19,38
